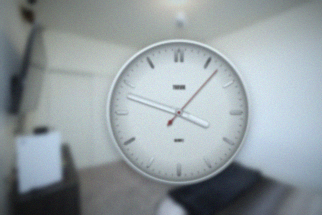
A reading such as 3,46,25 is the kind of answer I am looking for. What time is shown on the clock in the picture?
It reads 3,48,07
